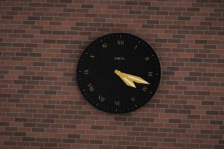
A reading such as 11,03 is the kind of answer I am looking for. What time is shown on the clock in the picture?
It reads 4,18
